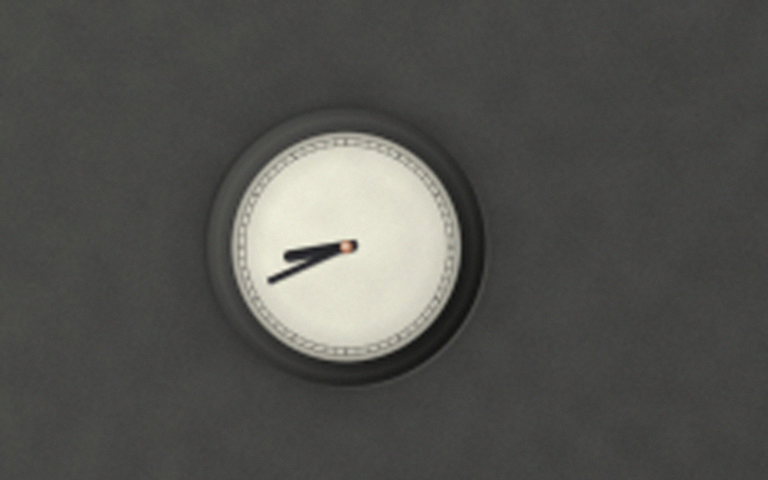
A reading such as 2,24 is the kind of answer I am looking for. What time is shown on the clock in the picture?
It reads 8,41
